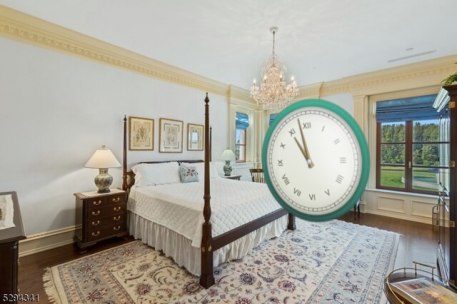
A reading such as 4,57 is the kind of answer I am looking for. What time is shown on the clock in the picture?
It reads 10,58
